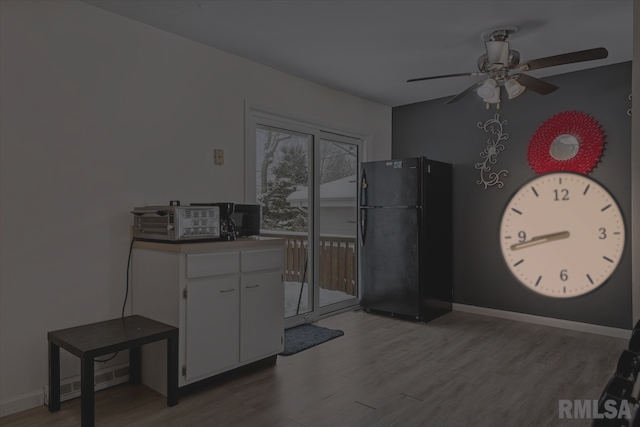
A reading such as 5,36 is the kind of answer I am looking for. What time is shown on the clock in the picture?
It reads 8,43
